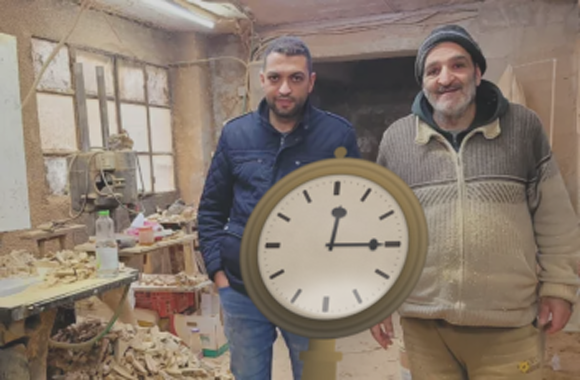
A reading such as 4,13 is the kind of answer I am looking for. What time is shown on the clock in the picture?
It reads 12,15
